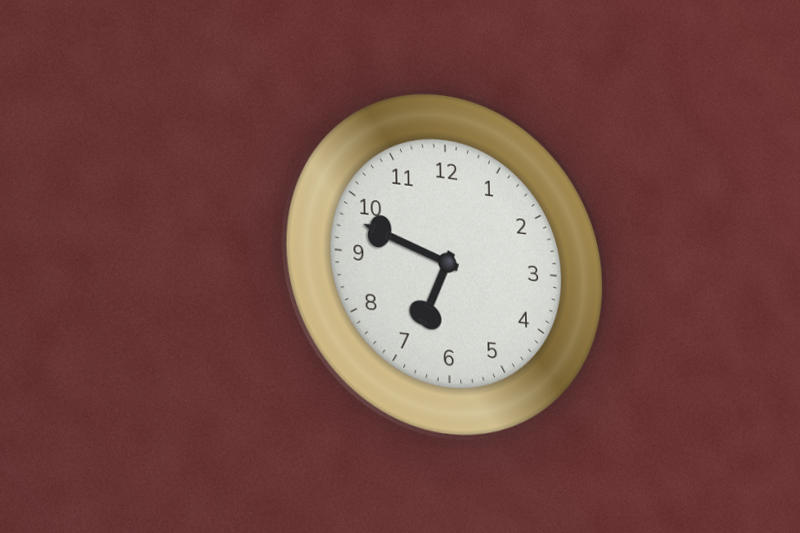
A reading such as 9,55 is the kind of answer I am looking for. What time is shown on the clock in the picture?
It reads 6,48
